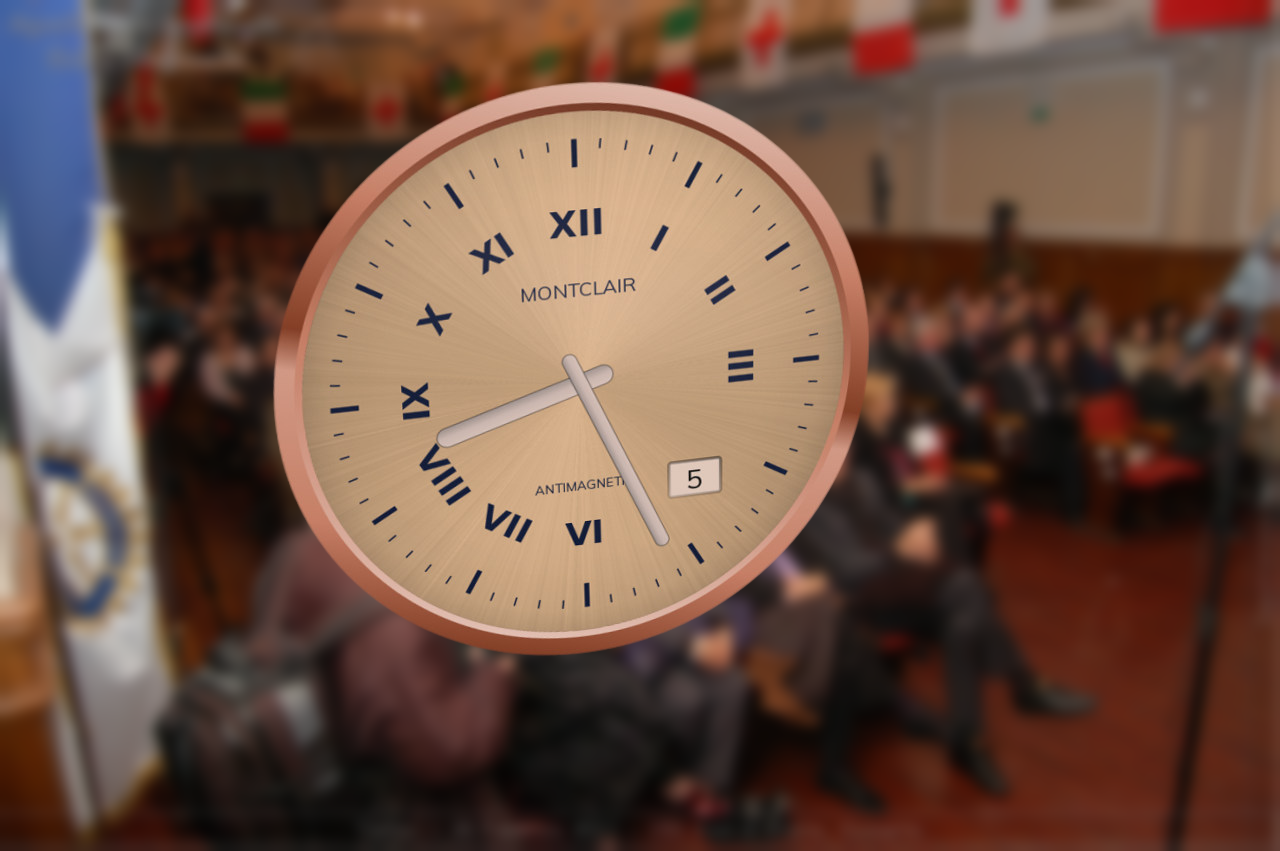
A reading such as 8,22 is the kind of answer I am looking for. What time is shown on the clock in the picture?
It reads 8,26
